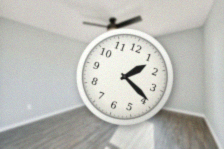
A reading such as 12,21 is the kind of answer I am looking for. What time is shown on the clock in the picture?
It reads 1,19
